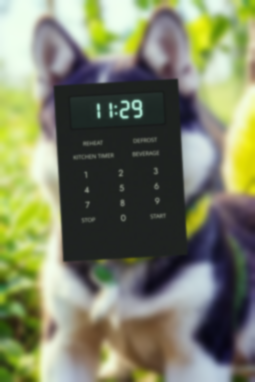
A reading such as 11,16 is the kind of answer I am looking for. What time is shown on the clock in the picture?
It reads 11,29
